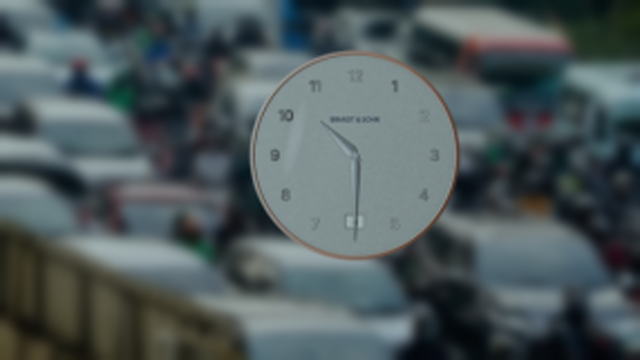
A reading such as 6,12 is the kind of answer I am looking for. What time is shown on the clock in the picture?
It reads 10,30
